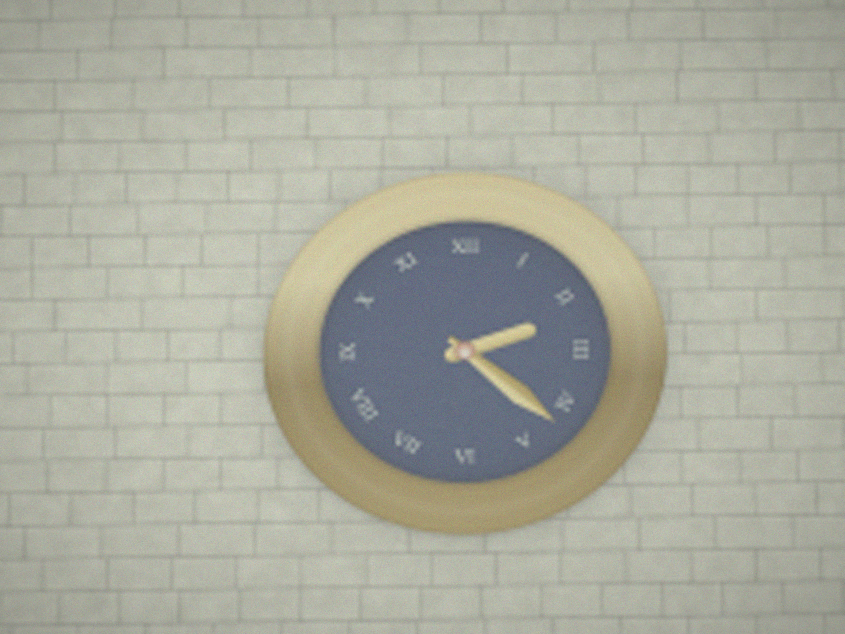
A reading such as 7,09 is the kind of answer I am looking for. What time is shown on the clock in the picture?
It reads 2,22
